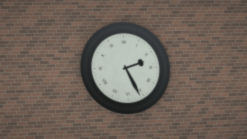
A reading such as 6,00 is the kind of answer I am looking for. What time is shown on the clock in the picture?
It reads 2,26
